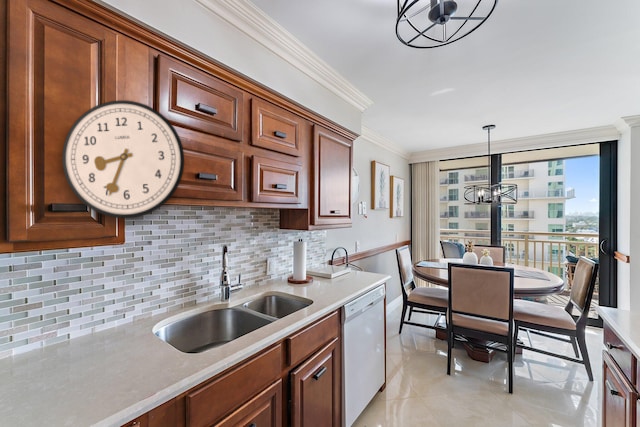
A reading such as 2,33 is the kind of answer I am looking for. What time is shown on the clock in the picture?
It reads 8,34
